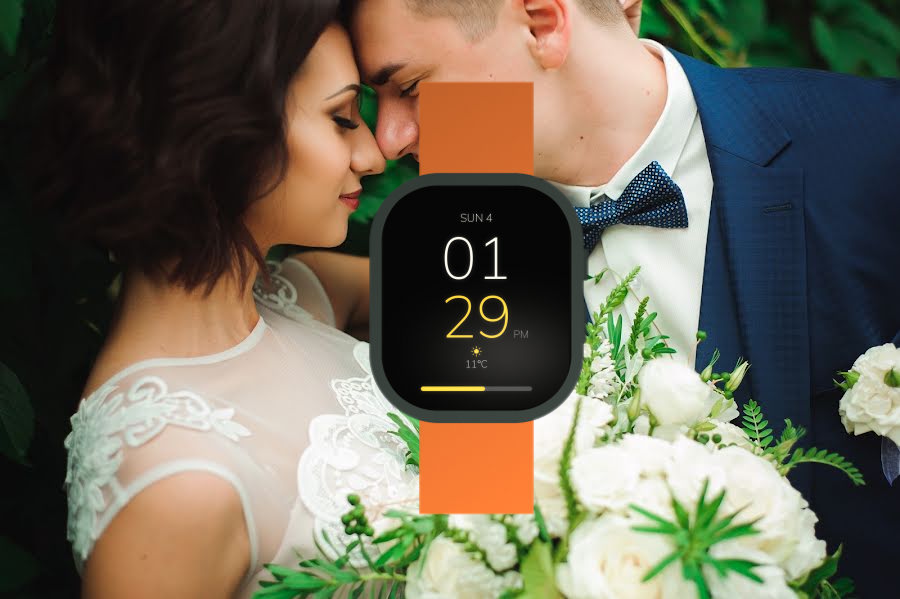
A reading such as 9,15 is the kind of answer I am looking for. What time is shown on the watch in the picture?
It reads 1,29
